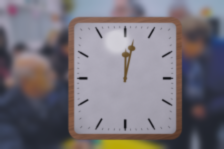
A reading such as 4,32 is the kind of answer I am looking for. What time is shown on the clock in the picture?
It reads 12,02
